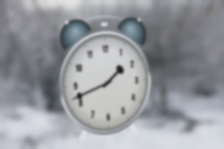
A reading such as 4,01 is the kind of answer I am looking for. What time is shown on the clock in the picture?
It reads 1,42
